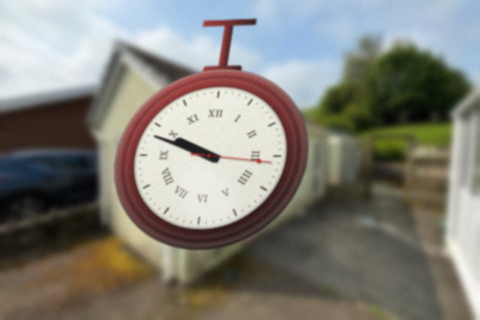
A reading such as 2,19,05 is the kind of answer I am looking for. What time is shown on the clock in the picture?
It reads 9,48,16
